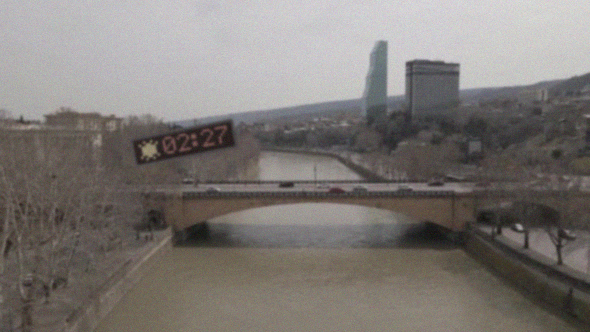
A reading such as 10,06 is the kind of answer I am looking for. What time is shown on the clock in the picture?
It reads 2,27
